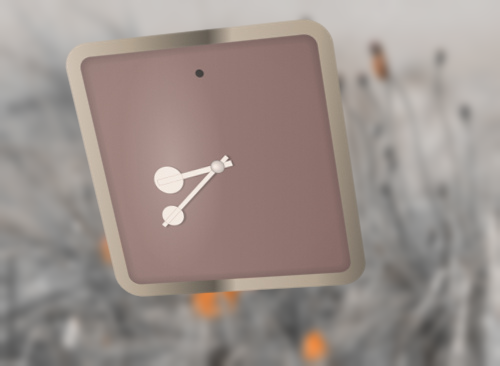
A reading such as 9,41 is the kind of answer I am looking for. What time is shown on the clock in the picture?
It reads 8,38
